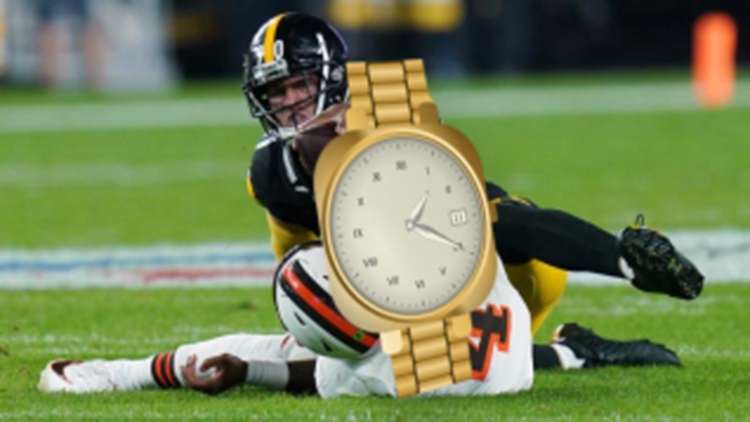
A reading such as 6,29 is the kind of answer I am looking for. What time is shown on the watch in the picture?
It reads 1,20
